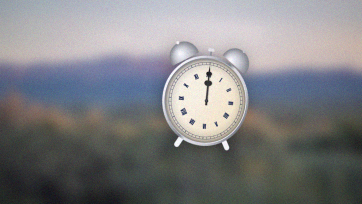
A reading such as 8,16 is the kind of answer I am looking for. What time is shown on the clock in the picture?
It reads 12,00
